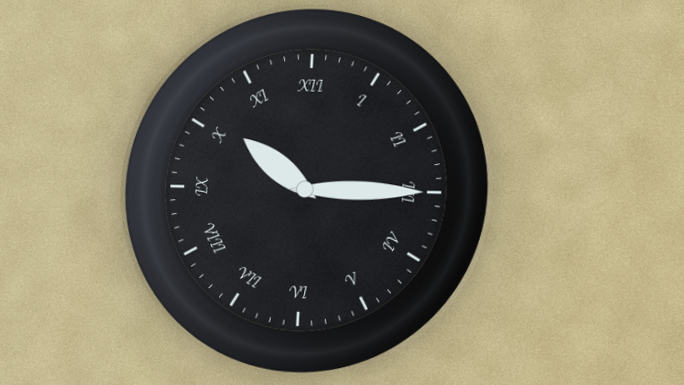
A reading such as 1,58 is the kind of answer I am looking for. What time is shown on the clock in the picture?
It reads 10,15
